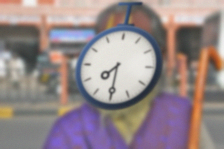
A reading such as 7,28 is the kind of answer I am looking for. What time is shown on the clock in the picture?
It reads 7,30
